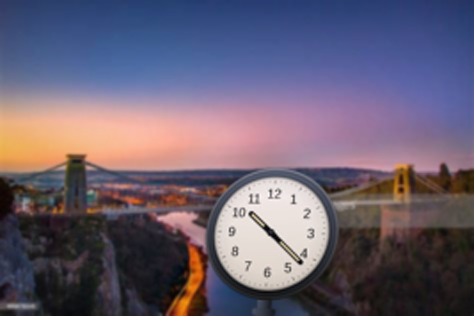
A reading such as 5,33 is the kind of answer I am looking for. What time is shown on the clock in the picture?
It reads 10,22
